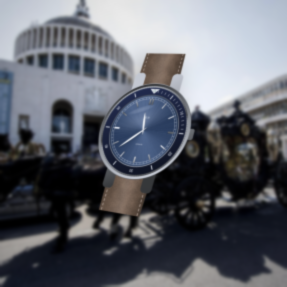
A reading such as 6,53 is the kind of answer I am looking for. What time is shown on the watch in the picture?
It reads 11,38
